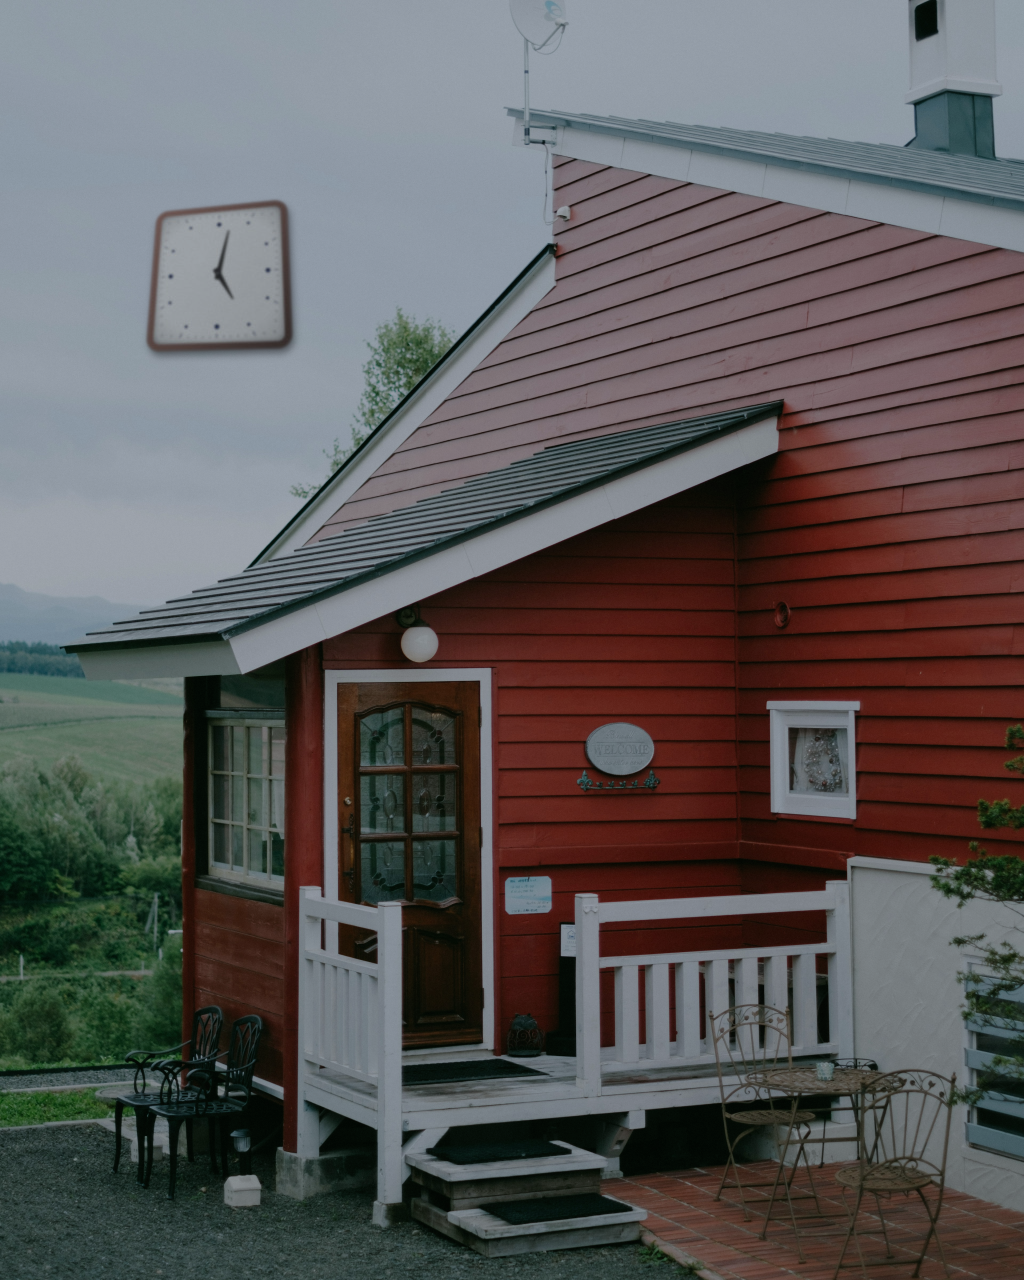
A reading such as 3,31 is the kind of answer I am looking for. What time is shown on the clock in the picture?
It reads 5,02
